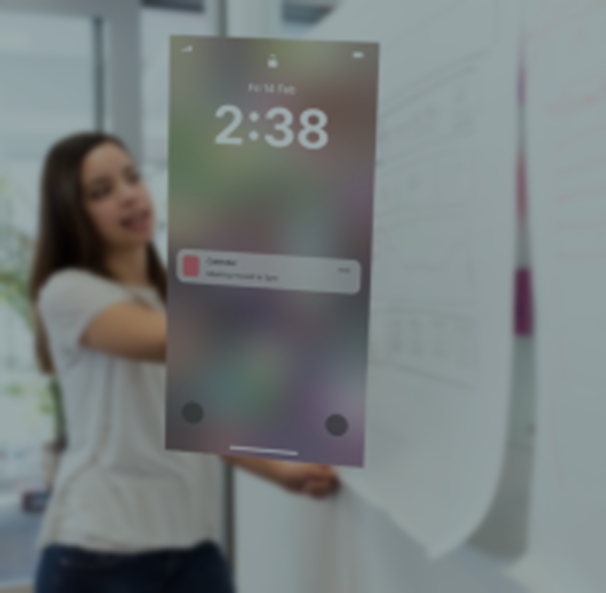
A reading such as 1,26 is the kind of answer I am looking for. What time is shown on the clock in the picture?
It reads 2,38
